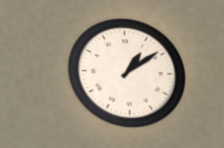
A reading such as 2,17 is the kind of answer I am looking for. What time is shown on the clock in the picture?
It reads 1,09
